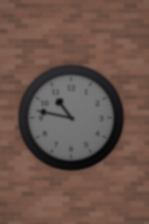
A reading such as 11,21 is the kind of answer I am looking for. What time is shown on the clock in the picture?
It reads 10,47
